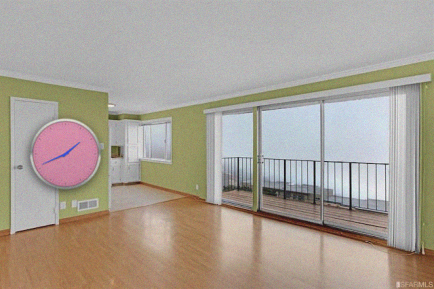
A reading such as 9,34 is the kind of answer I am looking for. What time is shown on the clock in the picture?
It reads 1,41
